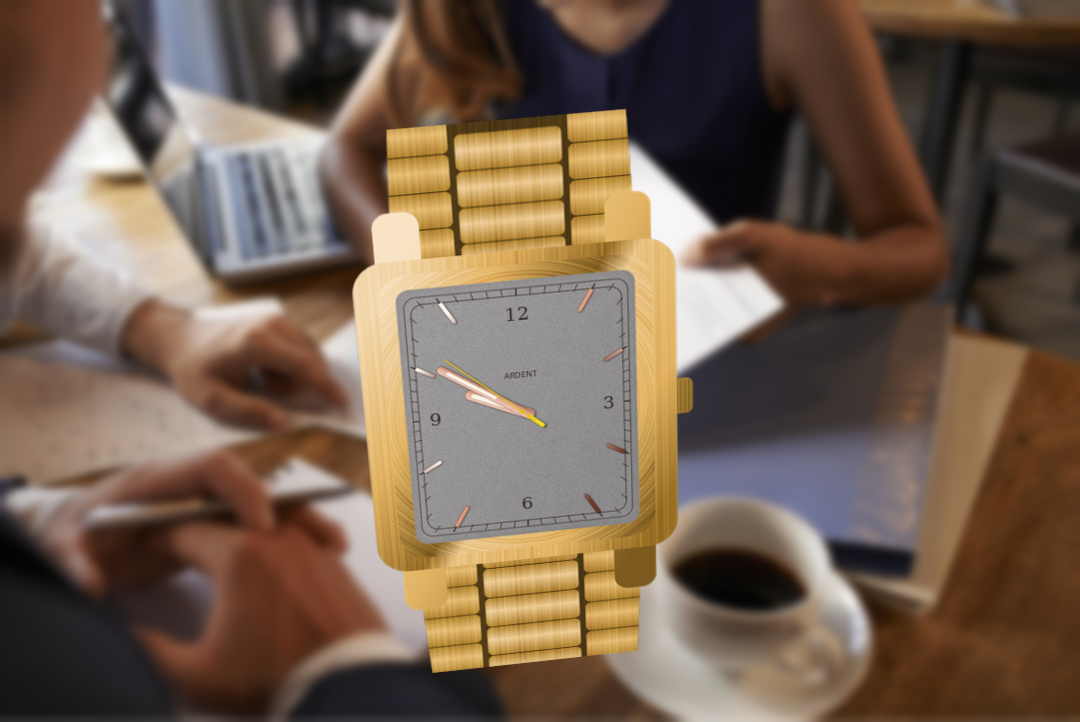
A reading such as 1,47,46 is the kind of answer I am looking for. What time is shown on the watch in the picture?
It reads 9,50,52
